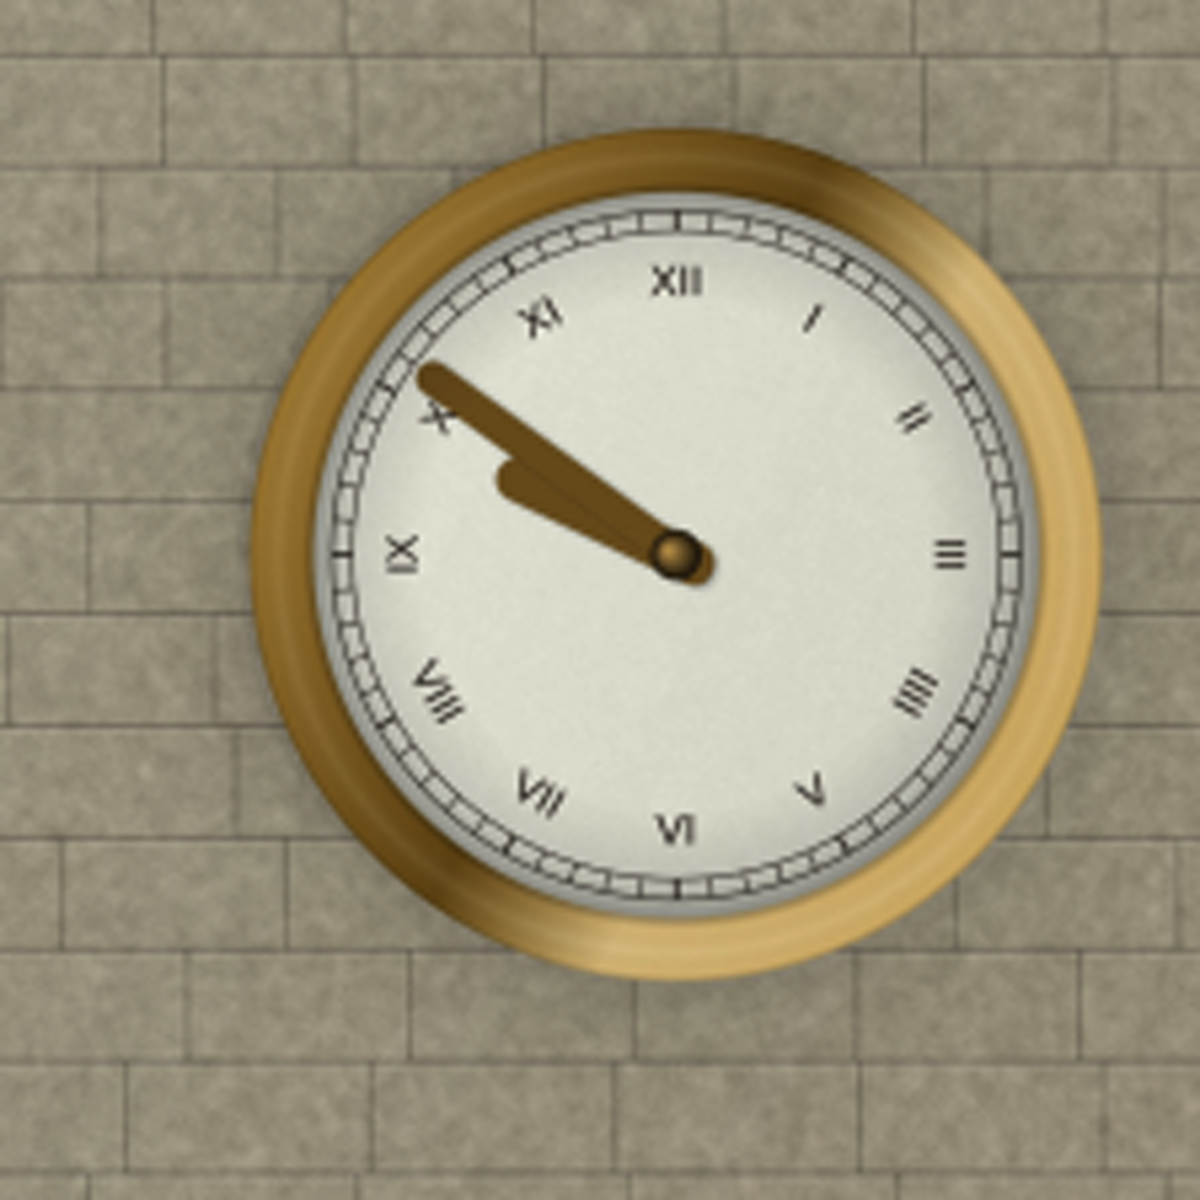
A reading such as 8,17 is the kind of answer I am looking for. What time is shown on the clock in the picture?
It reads 9,51
